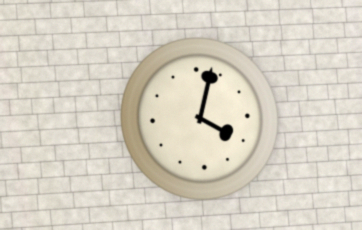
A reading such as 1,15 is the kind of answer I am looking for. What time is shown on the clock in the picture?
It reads 4,03
